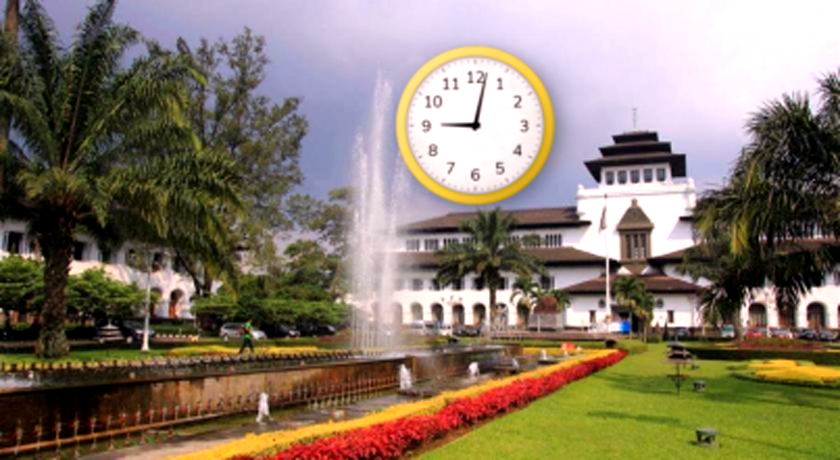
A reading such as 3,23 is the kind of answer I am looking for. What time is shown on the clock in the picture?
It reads 9,02
